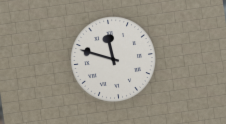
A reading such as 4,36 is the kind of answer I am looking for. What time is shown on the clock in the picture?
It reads 11,49
